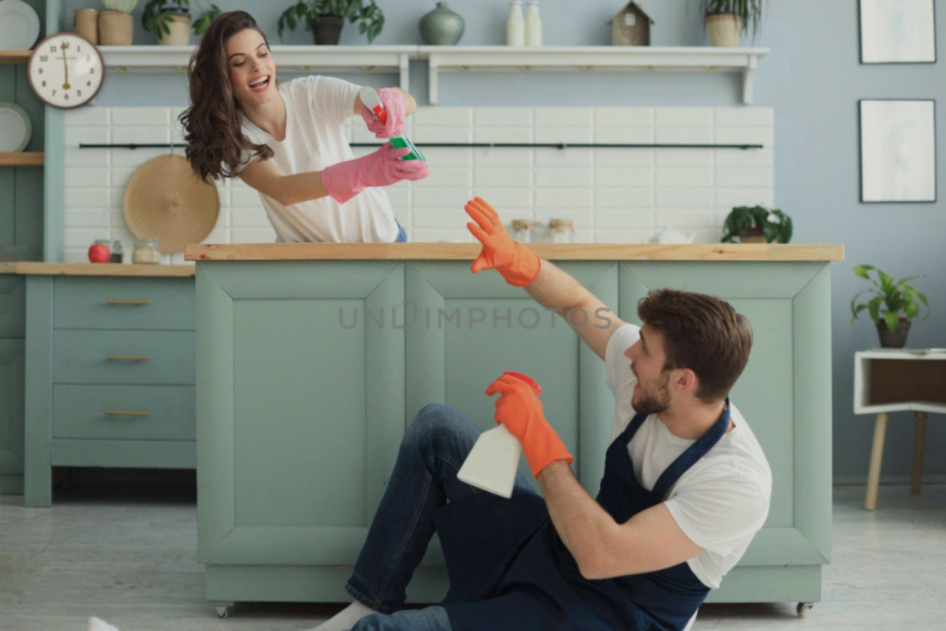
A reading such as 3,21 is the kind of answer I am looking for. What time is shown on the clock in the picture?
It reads 5,59
